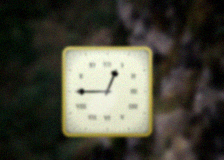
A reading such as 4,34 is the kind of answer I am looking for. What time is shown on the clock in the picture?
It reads 12,45
